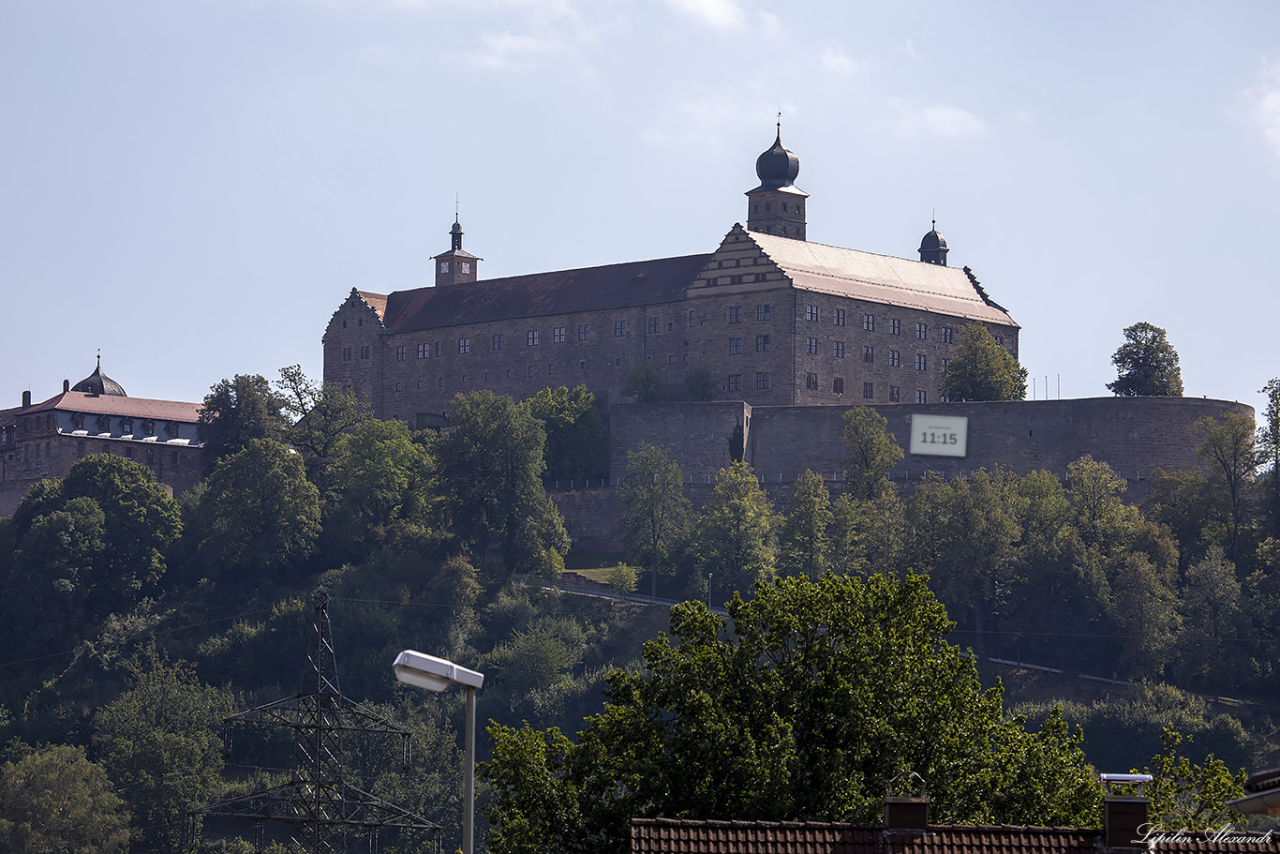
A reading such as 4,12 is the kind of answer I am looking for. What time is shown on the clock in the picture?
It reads 11,15
